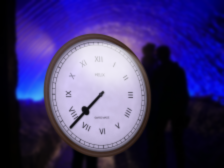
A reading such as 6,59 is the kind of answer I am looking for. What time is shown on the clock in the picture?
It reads 7,38
